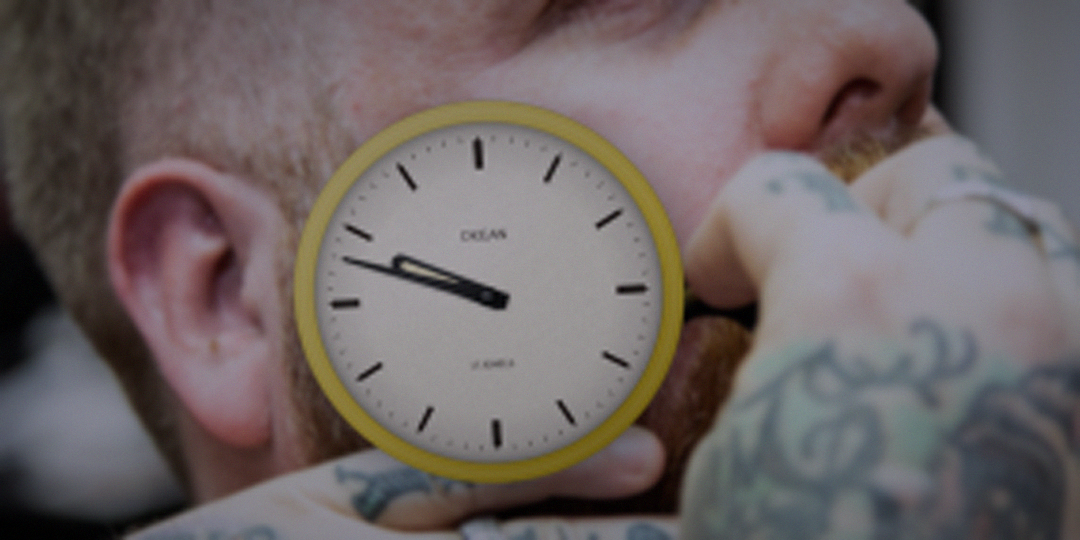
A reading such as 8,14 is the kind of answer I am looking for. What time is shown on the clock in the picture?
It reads 9,48
